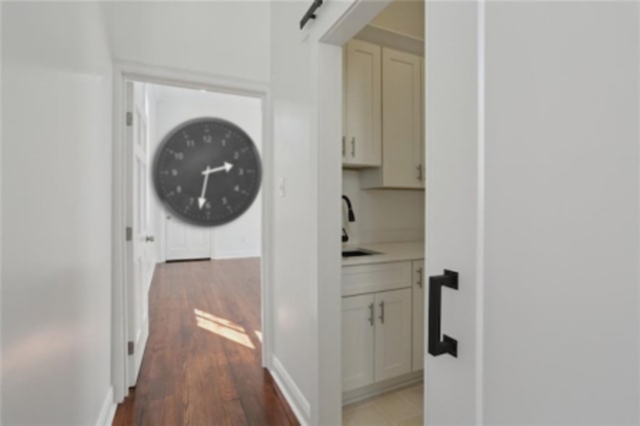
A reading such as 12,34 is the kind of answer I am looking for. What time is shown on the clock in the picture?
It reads 2,32
